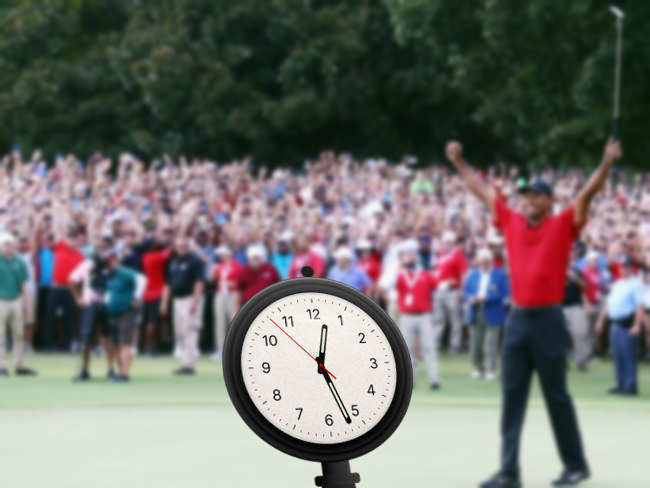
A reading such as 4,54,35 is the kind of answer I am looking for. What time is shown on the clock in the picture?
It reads 12,26,53
